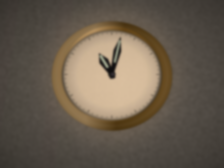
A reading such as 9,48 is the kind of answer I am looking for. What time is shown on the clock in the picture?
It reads 11,02
